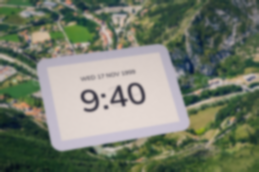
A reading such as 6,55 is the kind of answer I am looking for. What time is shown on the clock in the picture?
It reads 9,40
